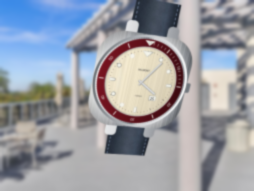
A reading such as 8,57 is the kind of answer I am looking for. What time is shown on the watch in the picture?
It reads 4,06
